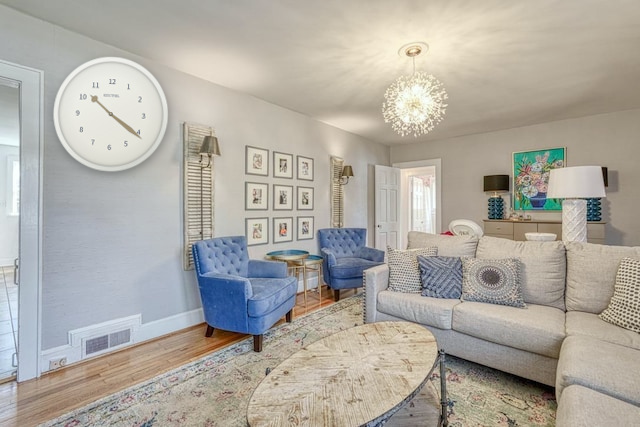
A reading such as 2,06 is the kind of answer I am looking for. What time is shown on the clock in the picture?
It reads 10,21
